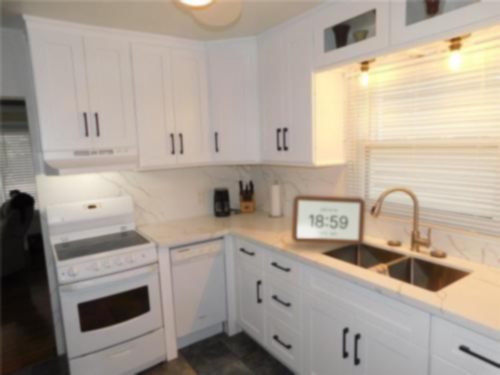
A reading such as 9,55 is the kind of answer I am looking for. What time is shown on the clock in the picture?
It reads 18,59
